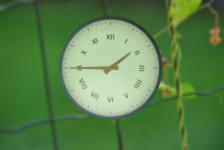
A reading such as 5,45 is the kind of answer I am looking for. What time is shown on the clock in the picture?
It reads 1,45
